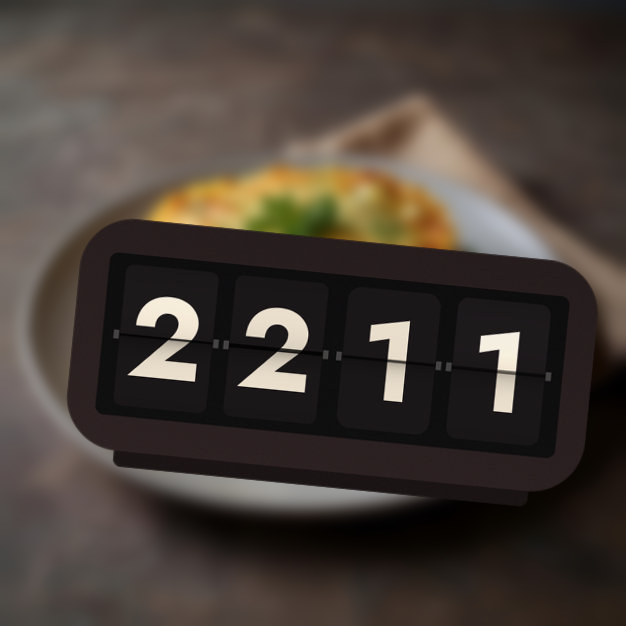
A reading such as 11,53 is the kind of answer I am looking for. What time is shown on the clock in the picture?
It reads 22,11
